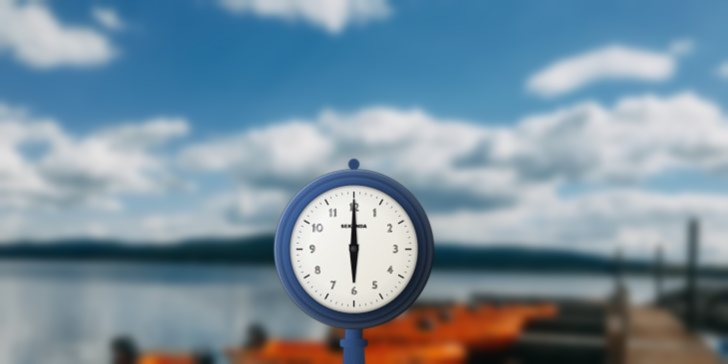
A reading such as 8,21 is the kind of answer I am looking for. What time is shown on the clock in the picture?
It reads 6,00
